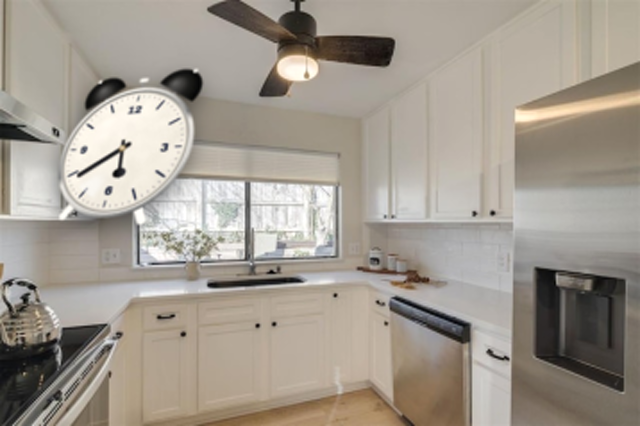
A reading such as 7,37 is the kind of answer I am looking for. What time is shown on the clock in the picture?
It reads 5,39
